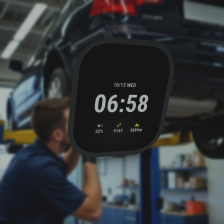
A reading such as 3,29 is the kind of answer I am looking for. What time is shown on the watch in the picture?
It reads 6,58
